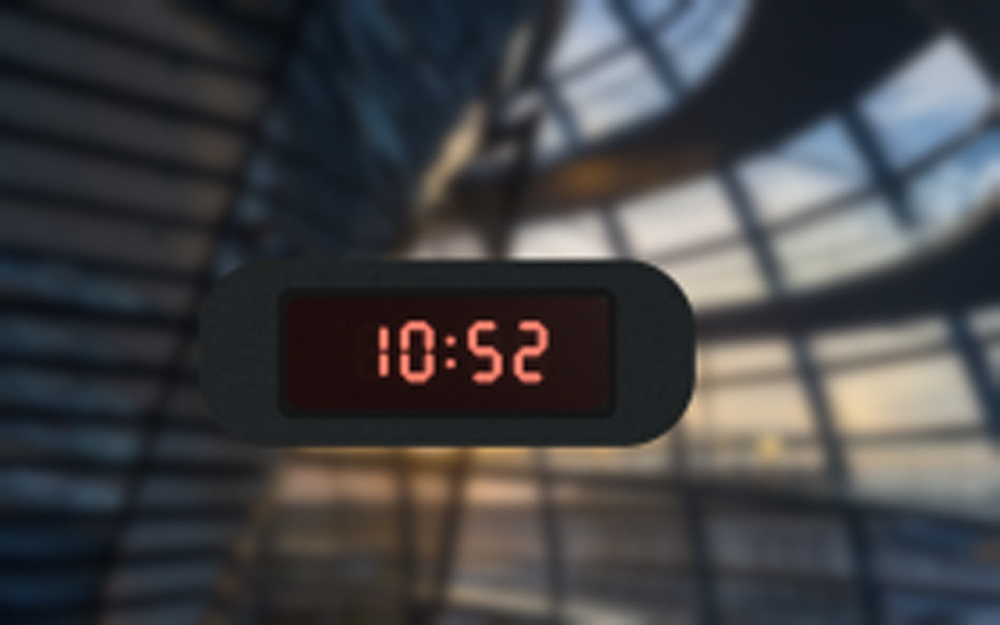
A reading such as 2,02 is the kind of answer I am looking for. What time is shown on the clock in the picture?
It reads 10,52
